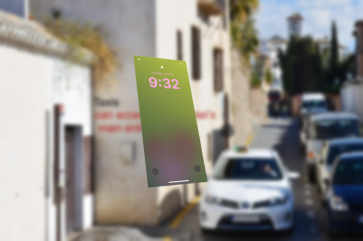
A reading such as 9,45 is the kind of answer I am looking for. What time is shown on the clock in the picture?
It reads 9,32
